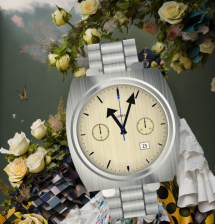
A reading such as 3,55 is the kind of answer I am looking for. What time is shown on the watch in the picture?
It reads 11,04
